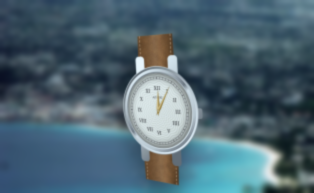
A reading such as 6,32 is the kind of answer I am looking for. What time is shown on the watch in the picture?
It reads 12,05
